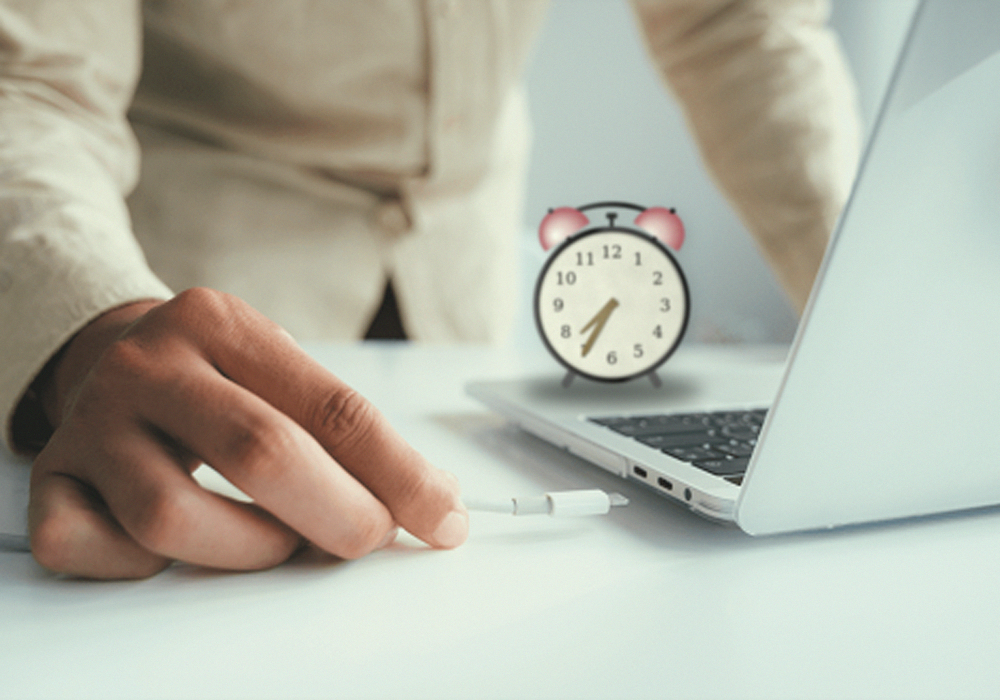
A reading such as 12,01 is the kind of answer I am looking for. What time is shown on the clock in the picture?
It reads 7,35
